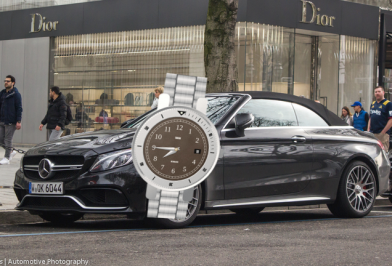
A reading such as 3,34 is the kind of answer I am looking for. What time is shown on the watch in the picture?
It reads 7,45
